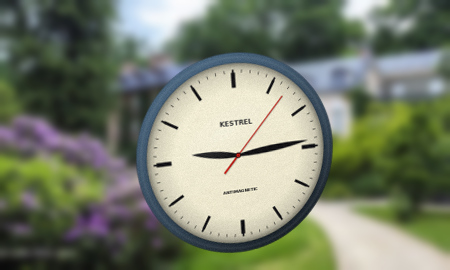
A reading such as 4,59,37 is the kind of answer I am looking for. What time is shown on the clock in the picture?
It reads 9,14,07
